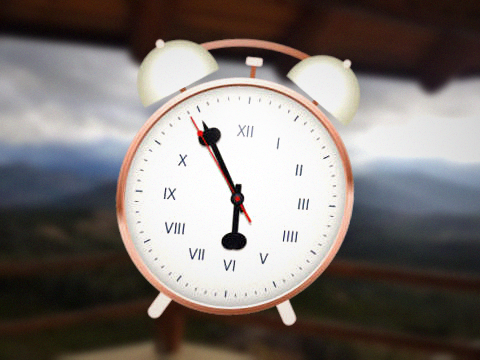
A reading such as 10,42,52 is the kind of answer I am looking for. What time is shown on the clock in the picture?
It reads 5,54,54
